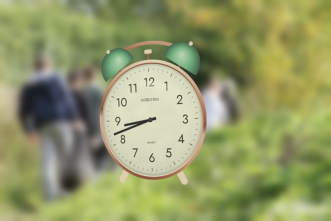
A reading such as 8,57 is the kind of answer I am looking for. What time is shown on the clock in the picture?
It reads 8,42
